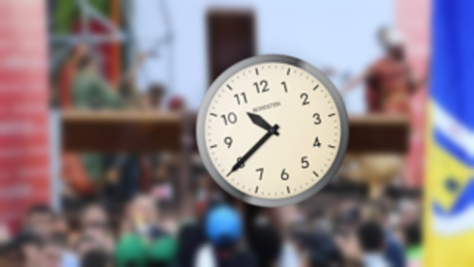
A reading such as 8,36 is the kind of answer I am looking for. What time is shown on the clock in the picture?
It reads 10,40
